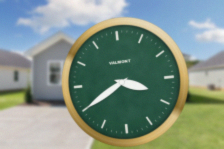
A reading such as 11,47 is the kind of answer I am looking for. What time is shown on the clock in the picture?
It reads 3,40
